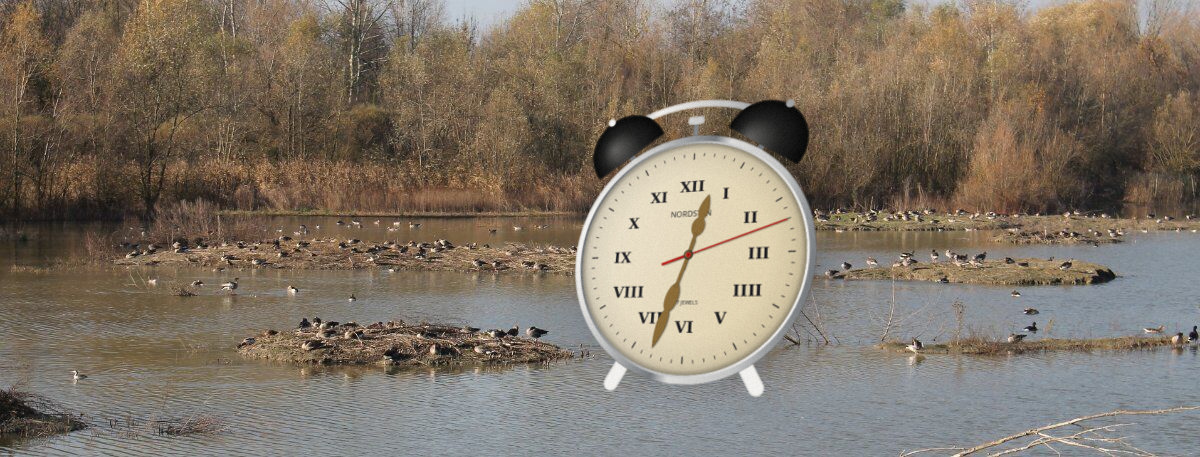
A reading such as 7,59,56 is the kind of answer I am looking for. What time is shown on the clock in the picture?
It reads 12,33,12
